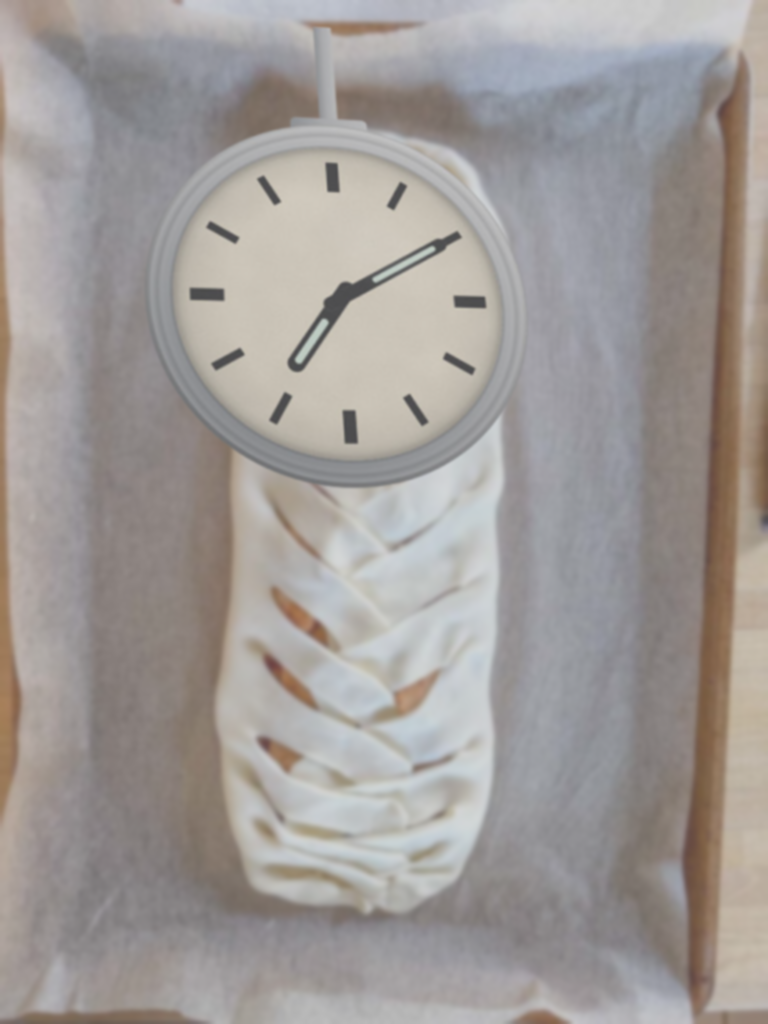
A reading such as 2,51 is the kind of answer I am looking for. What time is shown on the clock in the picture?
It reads 7,10
